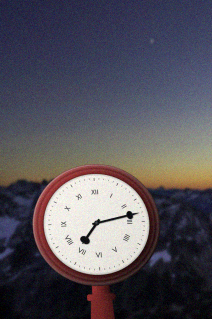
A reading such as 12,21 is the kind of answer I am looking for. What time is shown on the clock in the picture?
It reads 7,13
